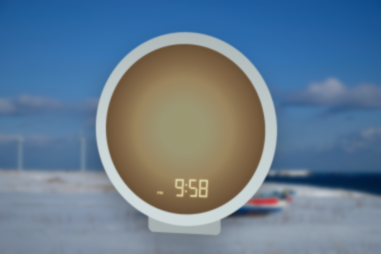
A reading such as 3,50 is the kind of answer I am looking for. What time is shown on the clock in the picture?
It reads 9,58
